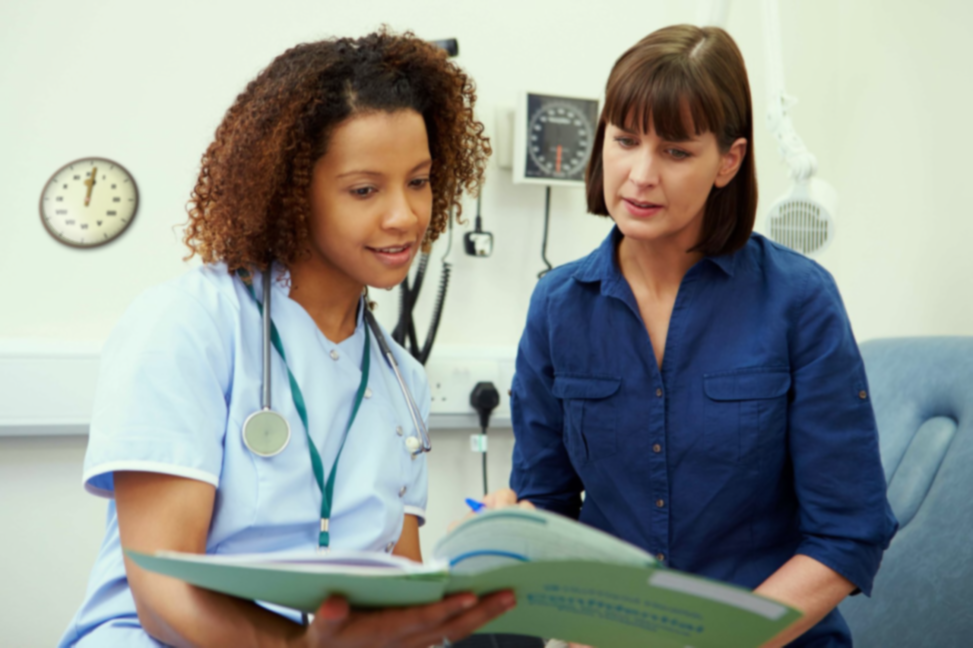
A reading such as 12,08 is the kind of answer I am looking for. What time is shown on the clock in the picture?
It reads 12,01
